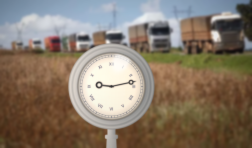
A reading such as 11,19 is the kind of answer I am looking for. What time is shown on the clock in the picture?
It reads 9,13
